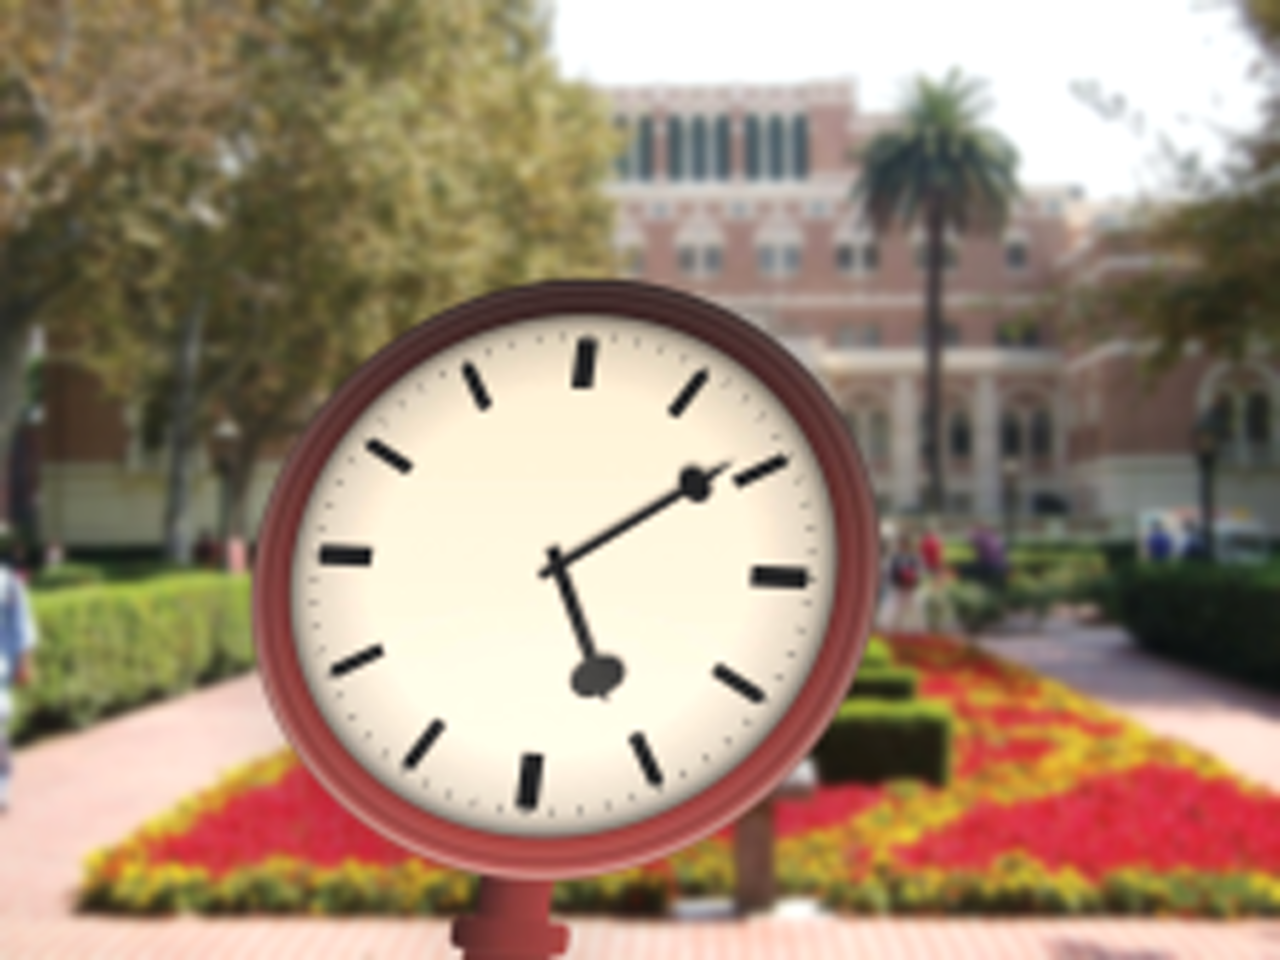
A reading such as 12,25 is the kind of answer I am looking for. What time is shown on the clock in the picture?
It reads 5,09
